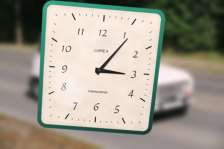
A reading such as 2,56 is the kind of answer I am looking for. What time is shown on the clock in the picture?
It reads 3,06
